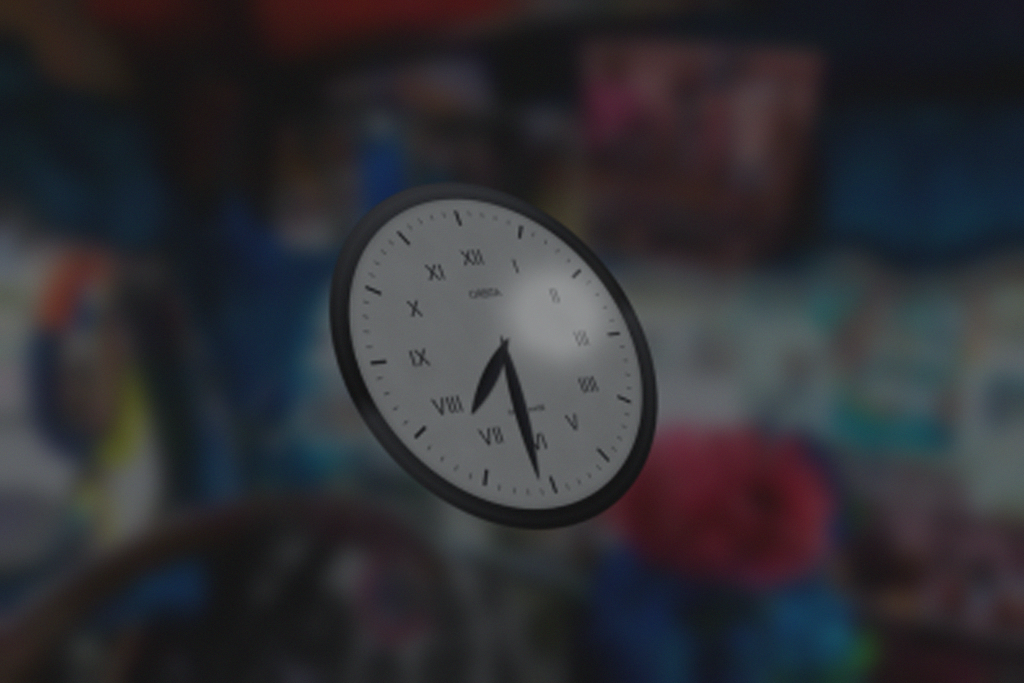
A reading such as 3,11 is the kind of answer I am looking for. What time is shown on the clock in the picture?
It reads 7,31
